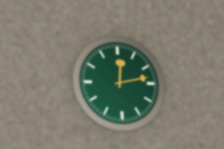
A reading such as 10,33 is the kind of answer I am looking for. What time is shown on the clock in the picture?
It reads 12,13
